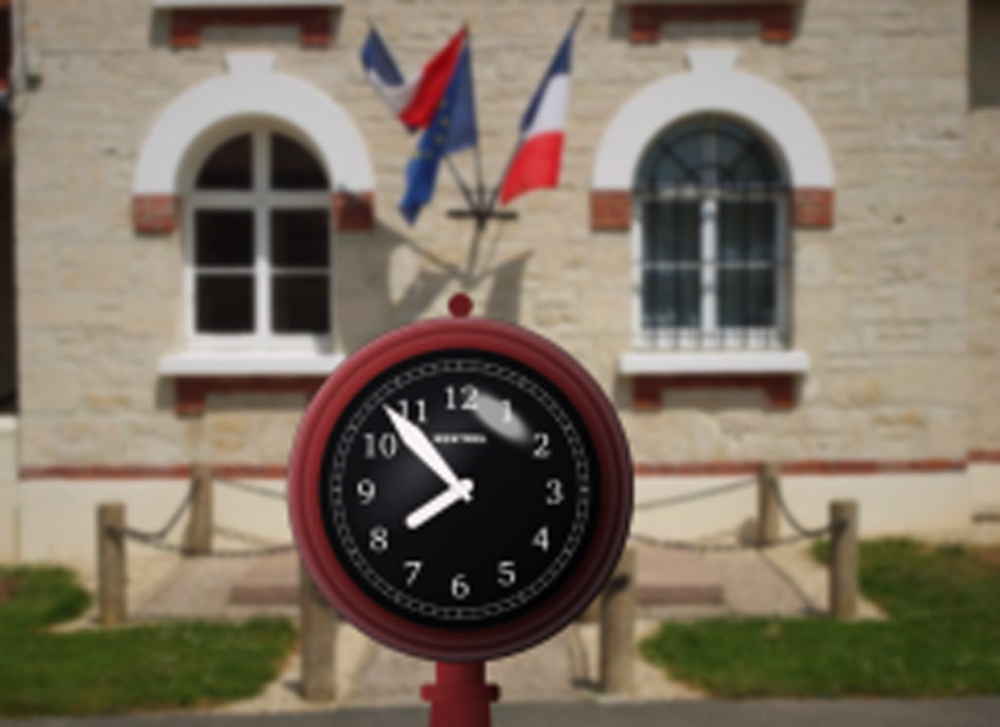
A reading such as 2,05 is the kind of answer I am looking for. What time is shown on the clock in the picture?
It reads 7,53
